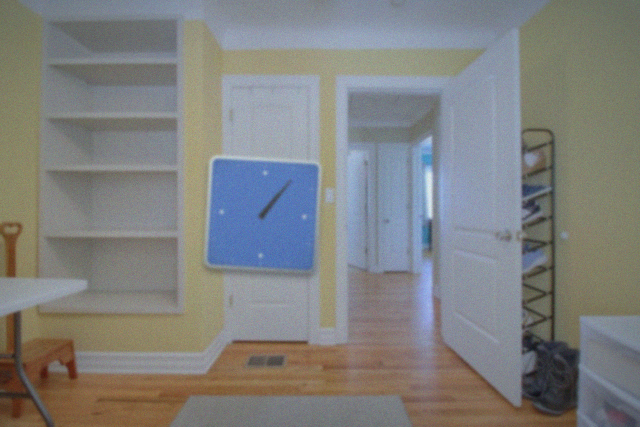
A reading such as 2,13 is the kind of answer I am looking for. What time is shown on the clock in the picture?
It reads 1,06
